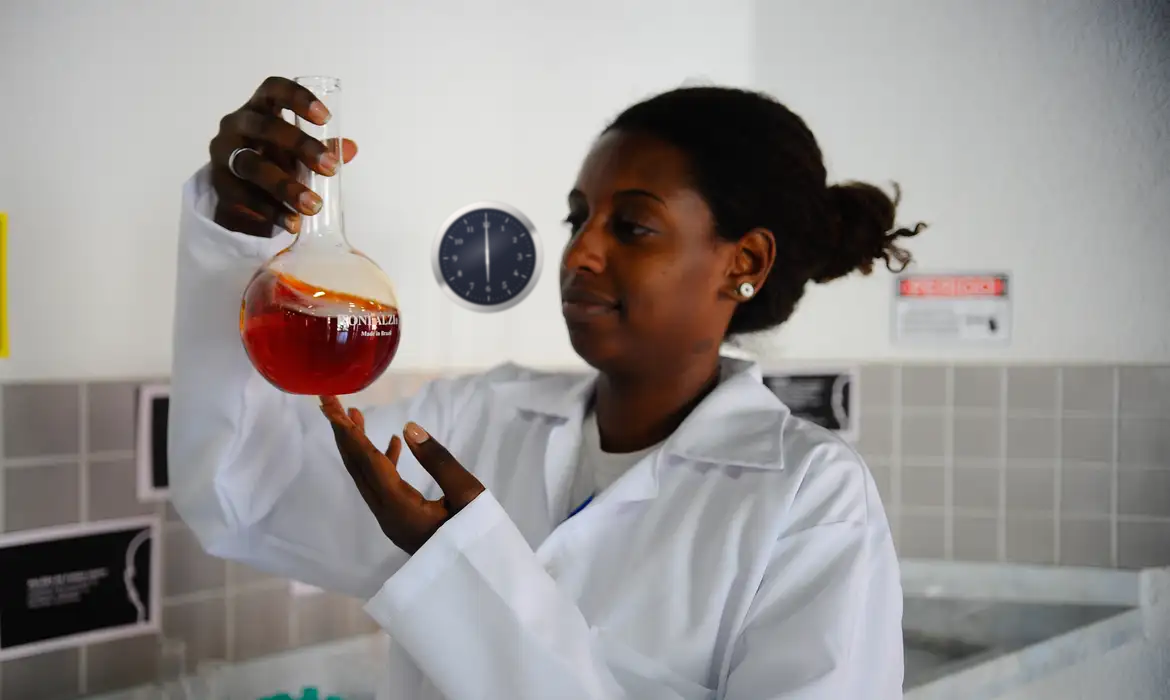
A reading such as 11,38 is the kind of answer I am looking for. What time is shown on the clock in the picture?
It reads 6,00
